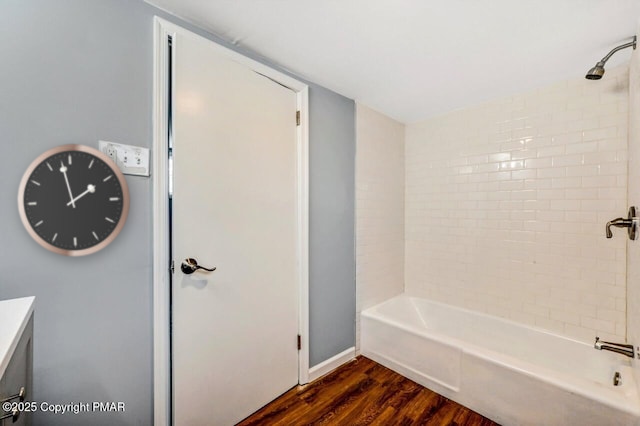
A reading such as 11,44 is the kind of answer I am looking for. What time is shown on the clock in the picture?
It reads 1,58
